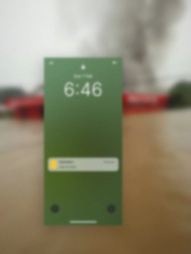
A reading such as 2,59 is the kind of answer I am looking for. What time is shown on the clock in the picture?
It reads 6,46
